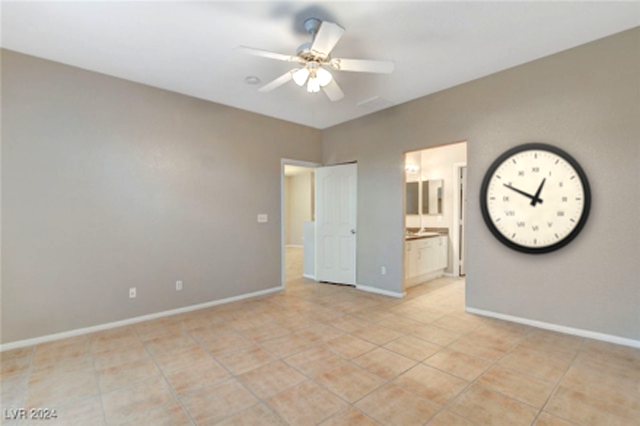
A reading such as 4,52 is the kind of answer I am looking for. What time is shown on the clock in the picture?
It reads 12,49
